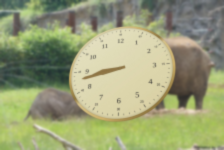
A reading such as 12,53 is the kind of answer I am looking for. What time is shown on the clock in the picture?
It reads 8,43
